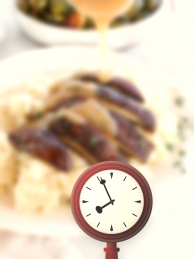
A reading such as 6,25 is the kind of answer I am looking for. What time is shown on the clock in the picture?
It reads 7,56
